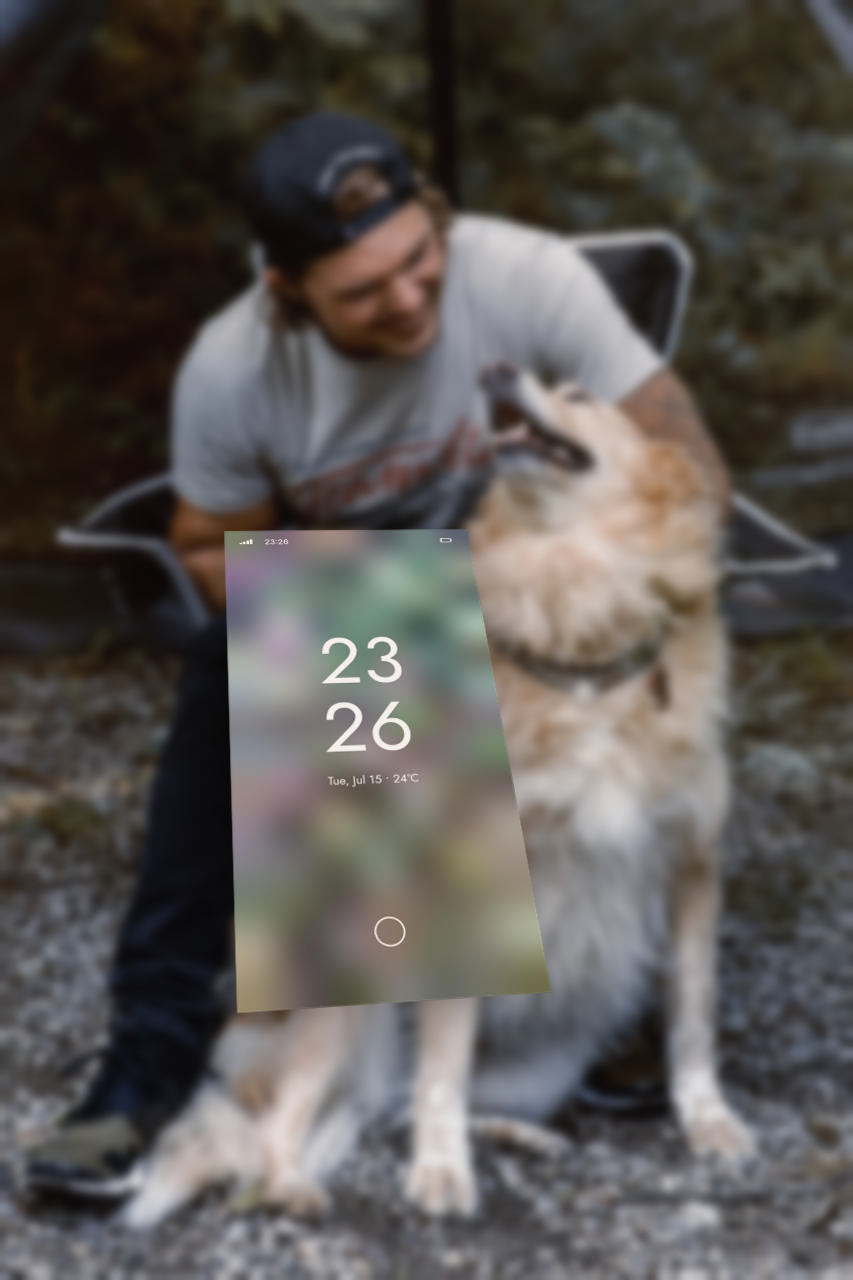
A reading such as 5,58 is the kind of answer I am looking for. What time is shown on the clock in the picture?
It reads 23,26
